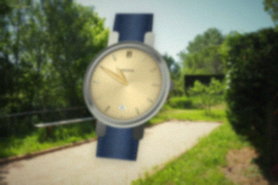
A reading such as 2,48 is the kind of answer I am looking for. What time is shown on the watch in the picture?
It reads 10,50
